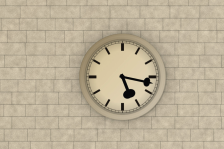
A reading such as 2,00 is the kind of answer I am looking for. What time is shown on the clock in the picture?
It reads 5,17
